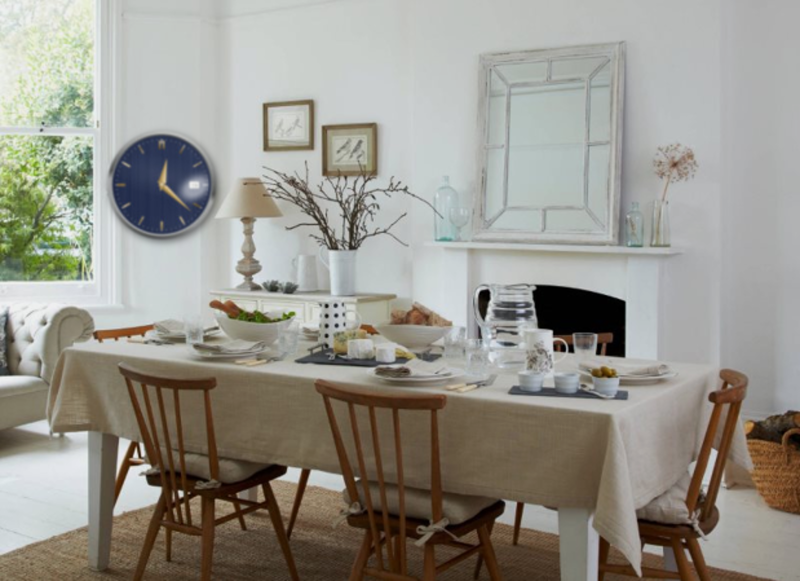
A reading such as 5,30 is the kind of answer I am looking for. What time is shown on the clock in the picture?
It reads 12,22
